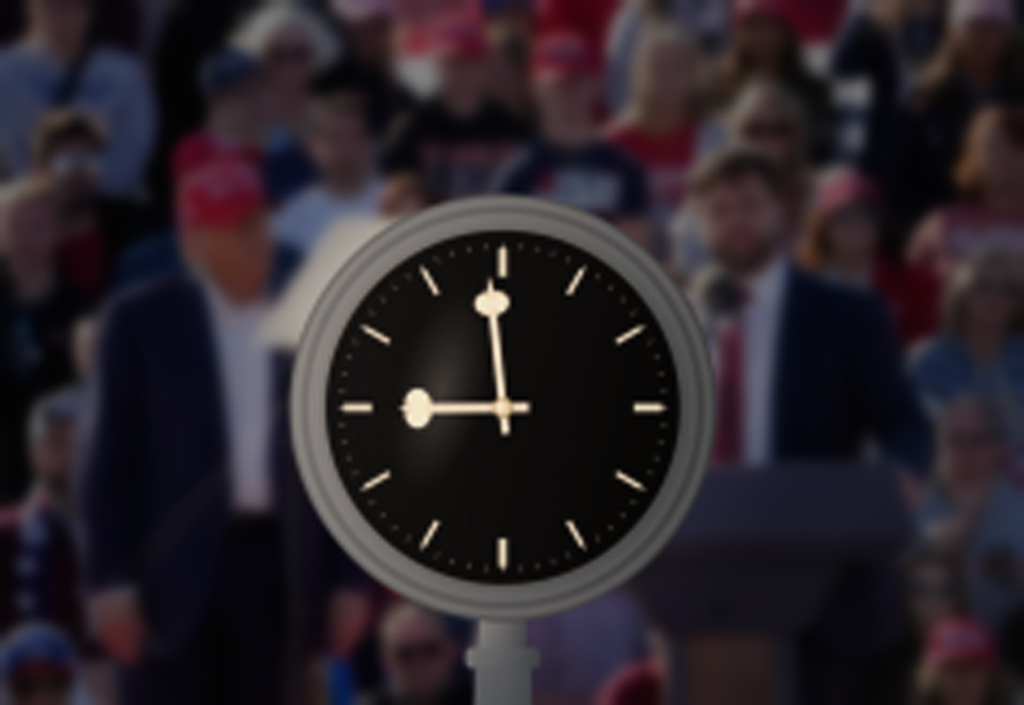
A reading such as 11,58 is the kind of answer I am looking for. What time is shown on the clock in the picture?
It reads 8,59
